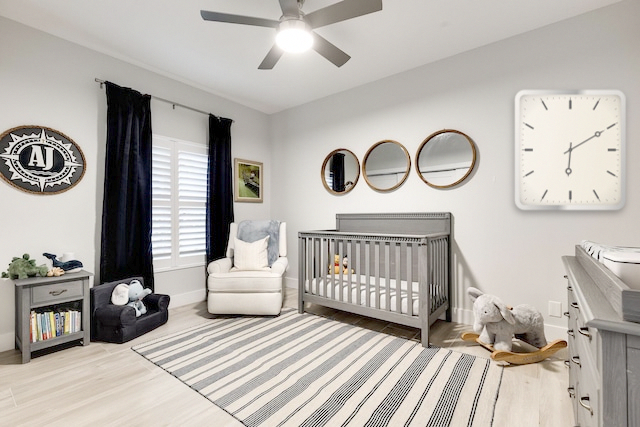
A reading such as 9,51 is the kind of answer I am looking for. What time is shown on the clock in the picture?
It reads 6,10
